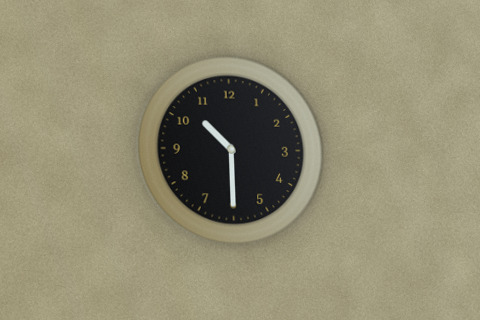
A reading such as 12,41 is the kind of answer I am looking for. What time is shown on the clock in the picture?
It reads 10,30
